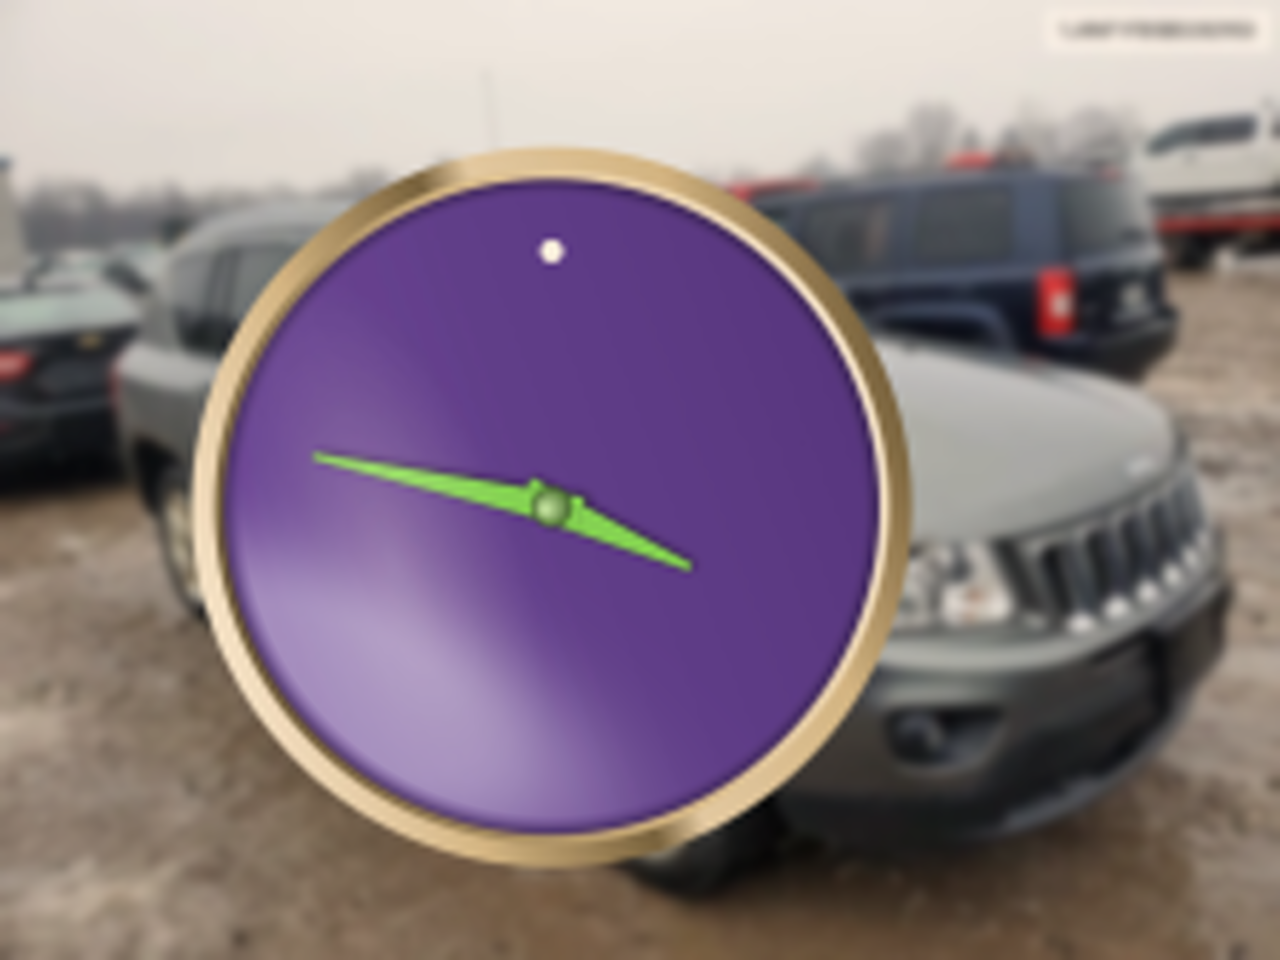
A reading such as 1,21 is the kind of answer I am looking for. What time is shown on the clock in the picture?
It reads 3,47
